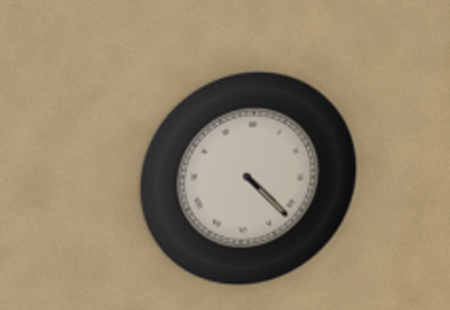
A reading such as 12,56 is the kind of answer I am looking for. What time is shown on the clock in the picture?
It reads 4,22
